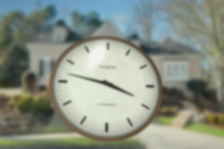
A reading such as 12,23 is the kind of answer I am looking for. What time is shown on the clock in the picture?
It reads 3,47
